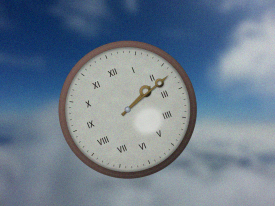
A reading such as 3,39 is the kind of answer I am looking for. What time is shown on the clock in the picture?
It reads 2,12
